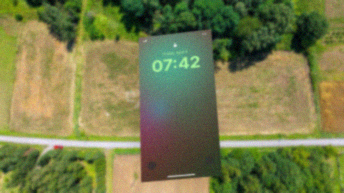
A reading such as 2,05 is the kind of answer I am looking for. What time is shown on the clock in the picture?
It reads 7,42
